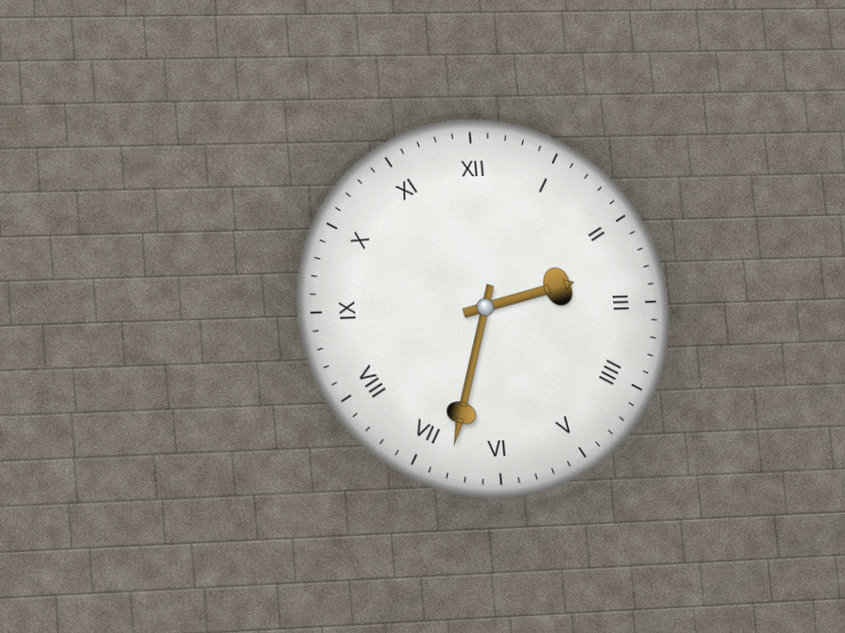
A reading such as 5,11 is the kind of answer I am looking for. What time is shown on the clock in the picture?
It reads 2,33
